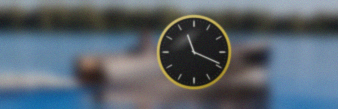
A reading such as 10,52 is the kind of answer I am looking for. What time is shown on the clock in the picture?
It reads 11,19
